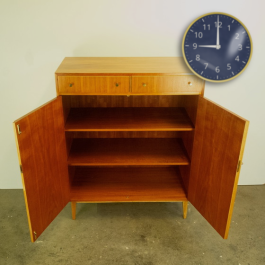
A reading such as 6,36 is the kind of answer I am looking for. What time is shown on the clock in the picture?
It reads 9,00
